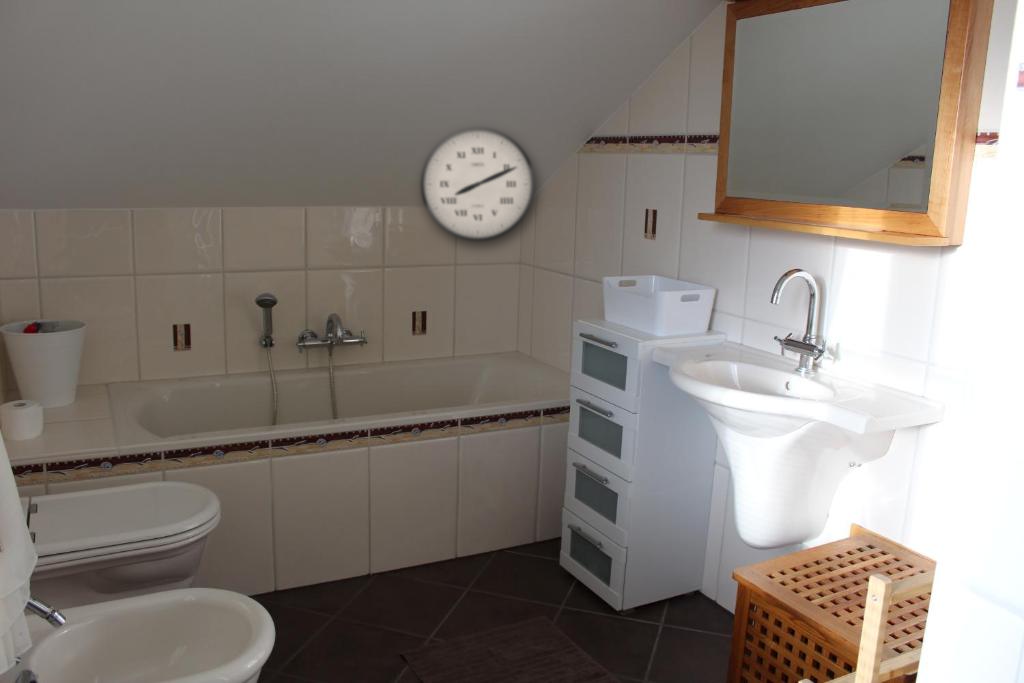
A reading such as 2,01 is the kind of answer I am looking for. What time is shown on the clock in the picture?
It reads 8,11
